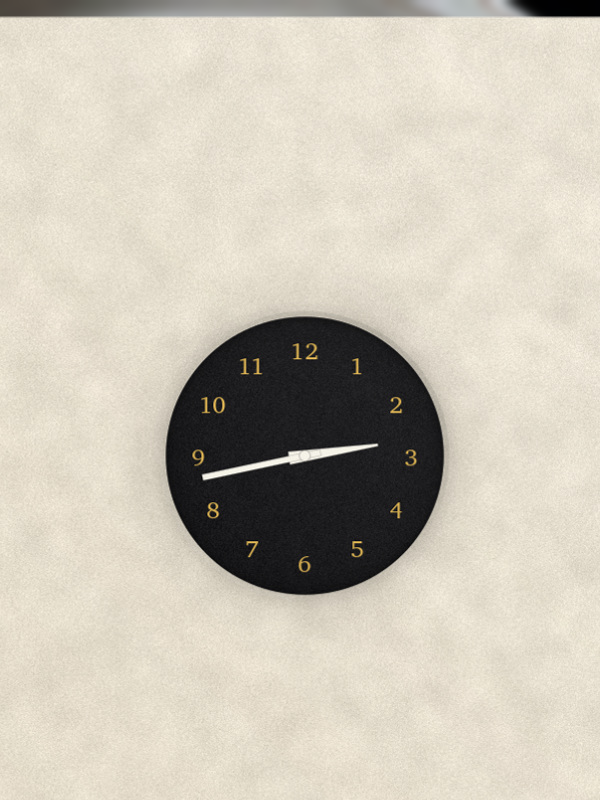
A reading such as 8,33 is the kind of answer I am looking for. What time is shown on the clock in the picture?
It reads 2,43
